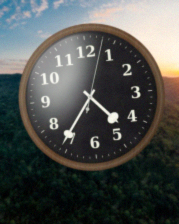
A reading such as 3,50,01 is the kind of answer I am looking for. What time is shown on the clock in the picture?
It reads 4,36,03
